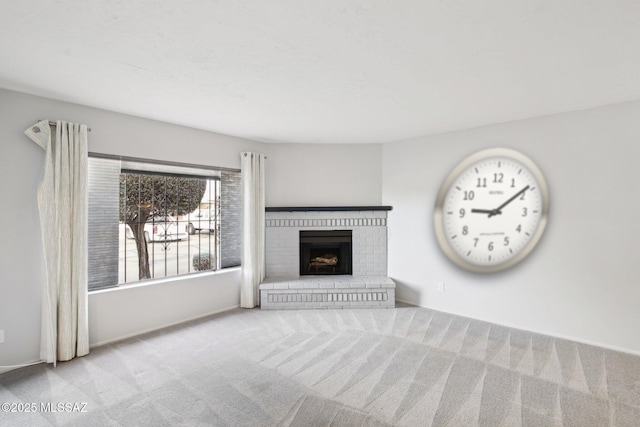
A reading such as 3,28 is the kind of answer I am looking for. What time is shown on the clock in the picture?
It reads 9,09
